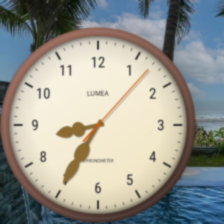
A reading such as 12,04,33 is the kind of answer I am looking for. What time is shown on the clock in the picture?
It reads 8,35,07
